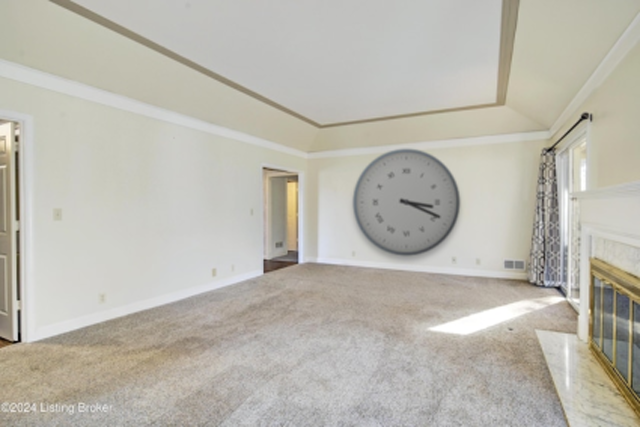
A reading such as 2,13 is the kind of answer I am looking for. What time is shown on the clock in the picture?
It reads 3,19
